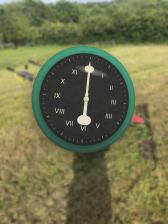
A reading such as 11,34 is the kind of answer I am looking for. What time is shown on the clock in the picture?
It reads 6,00
